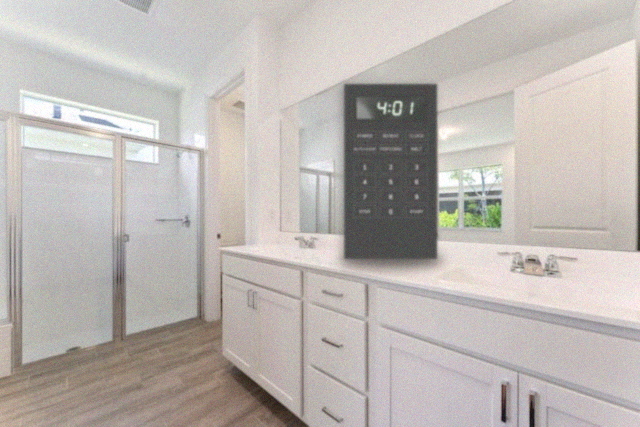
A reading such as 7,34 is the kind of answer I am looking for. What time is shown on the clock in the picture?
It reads 4,01
